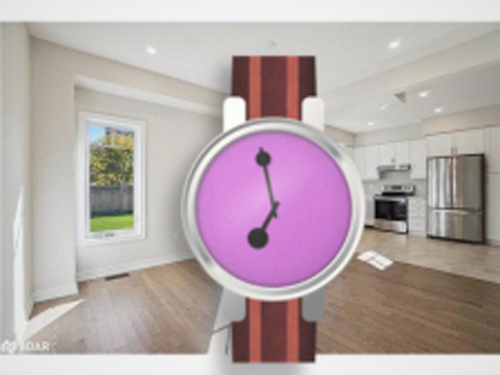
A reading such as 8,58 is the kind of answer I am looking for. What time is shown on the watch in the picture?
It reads 6,58
